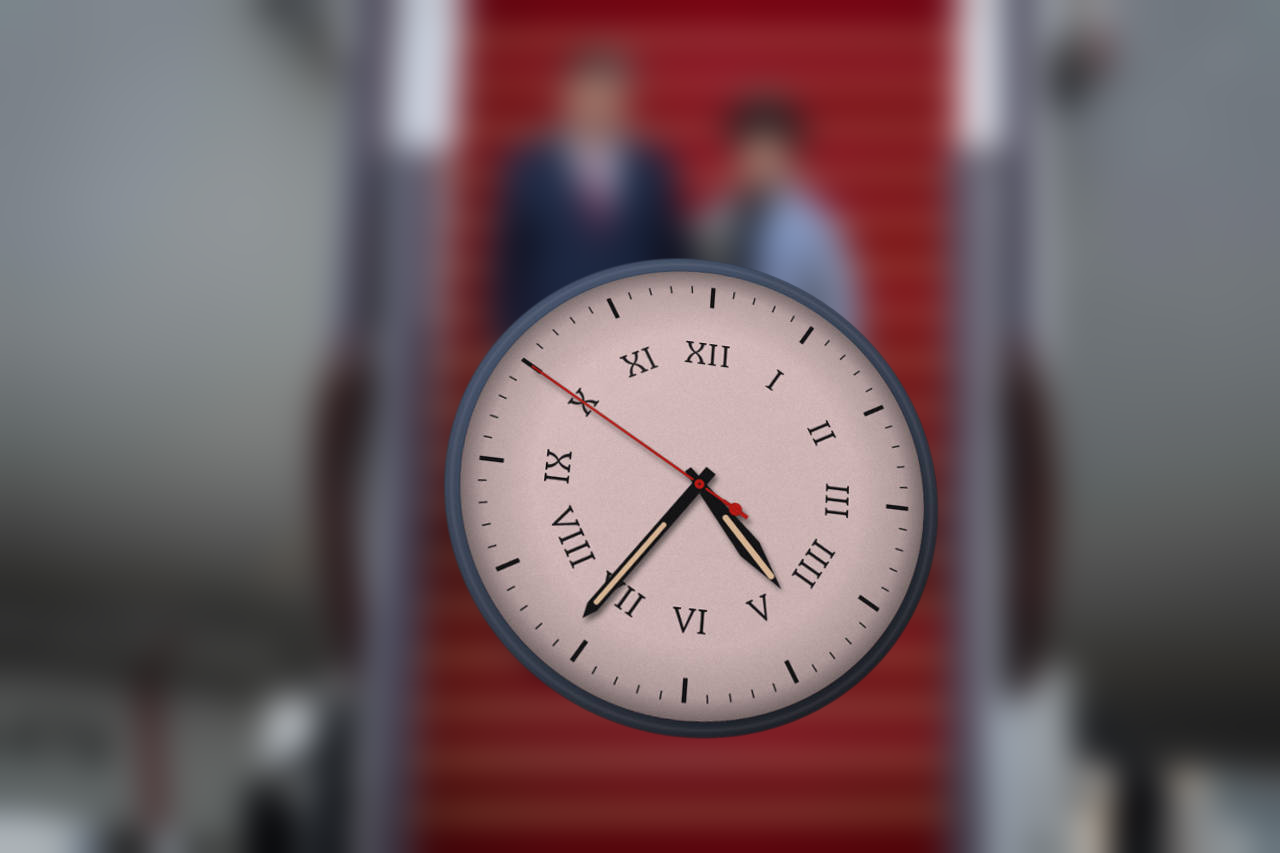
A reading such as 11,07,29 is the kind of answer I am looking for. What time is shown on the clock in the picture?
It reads 4,35,50
